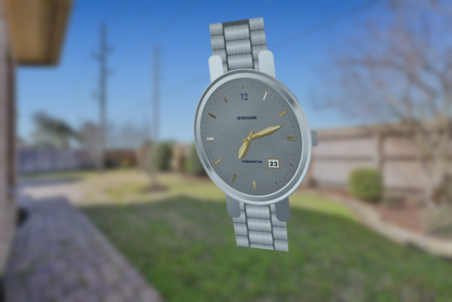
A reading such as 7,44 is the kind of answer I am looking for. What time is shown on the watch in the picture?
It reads 7,12
